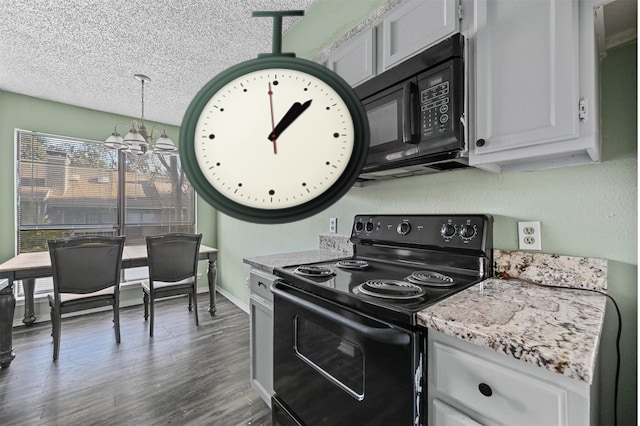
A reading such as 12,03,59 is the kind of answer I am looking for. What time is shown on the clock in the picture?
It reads 1,06,59
